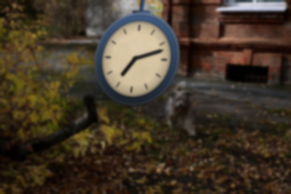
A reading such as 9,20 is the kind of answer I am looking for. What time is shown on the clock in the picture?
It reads 7,12
